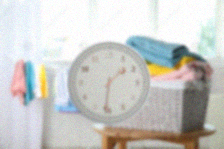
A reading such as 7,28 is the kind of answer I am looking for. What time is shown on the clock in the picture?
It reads 1,31
